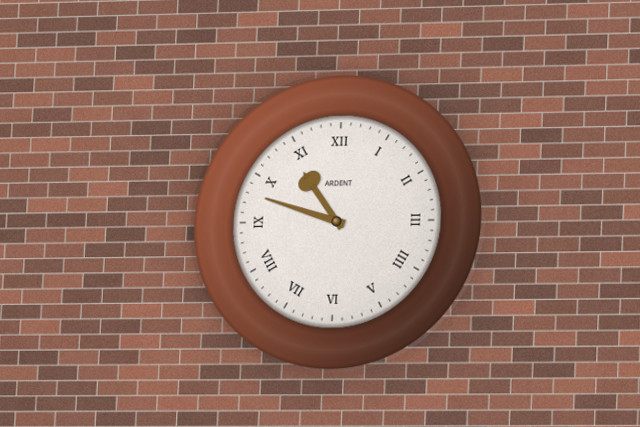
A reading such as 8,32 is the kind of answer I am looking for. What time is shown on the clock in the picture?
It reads 10,48
